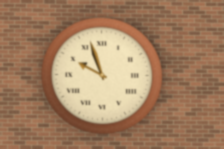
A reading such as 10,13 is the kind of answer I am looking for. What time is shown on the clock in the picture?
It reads 9,57
